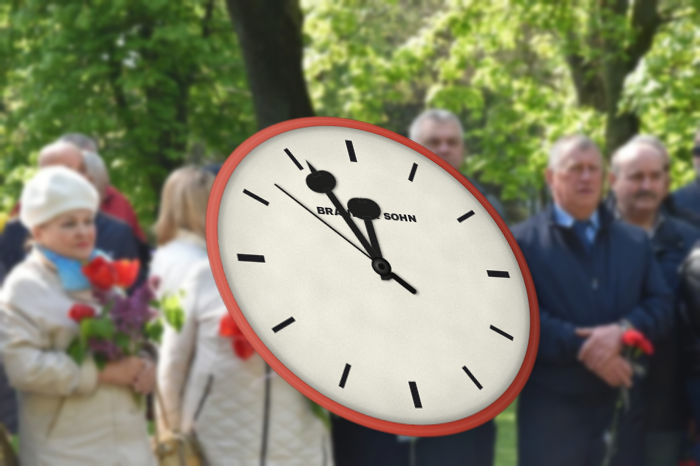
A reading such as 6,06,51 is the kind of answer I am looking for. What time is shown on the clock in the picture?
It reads 11,55,52
